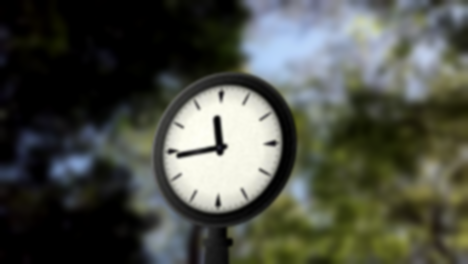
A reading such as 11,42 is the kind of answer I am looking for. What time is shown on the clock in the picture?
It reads 11,44
